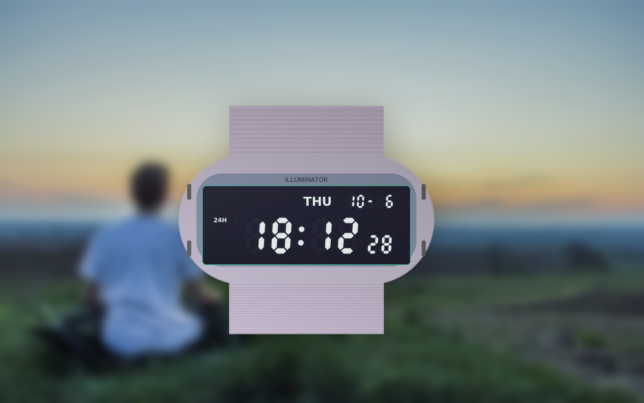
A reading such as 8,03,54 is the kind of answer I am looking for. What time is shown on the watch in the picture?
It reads 18,12,28
